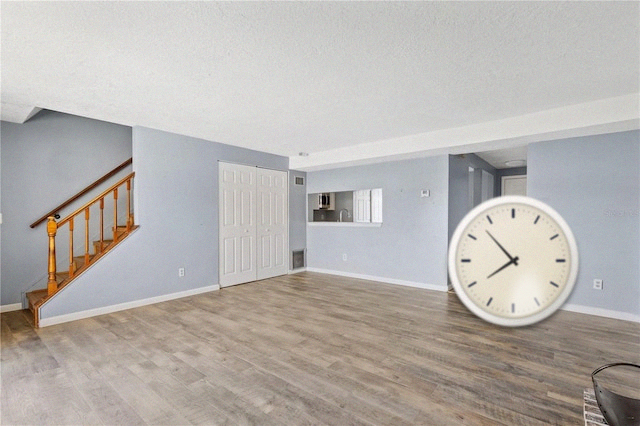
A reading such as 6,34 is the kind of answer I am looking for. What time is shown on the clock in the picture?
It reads 7,53
